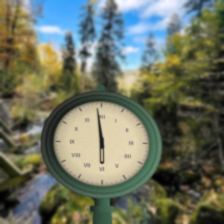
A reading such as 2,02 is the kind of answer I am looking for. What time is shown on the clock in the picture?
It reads 5,59
